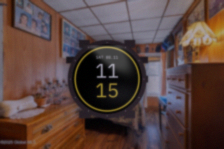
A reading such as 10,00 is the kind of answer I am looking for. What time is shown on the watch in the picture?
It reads 11,15
